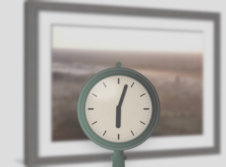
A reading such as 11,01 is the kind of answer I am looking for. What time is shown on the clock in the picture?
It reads 6,03
